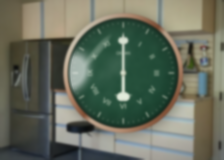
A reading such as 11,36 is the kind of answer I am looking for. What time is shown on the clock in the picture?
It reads 6,00
